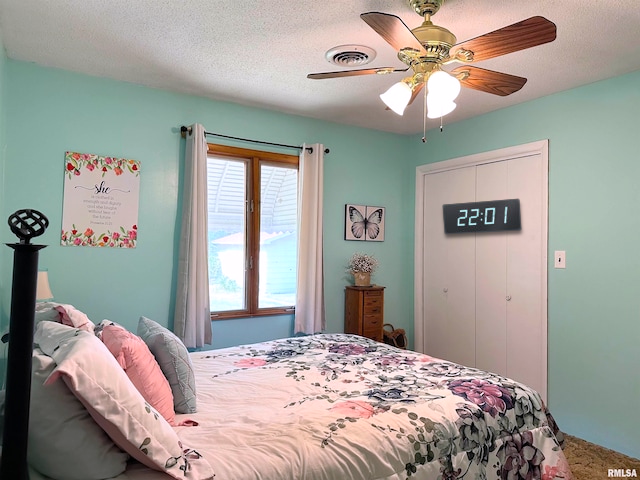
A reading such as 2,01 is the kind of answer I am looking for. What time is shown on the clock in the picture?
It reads 22,01
